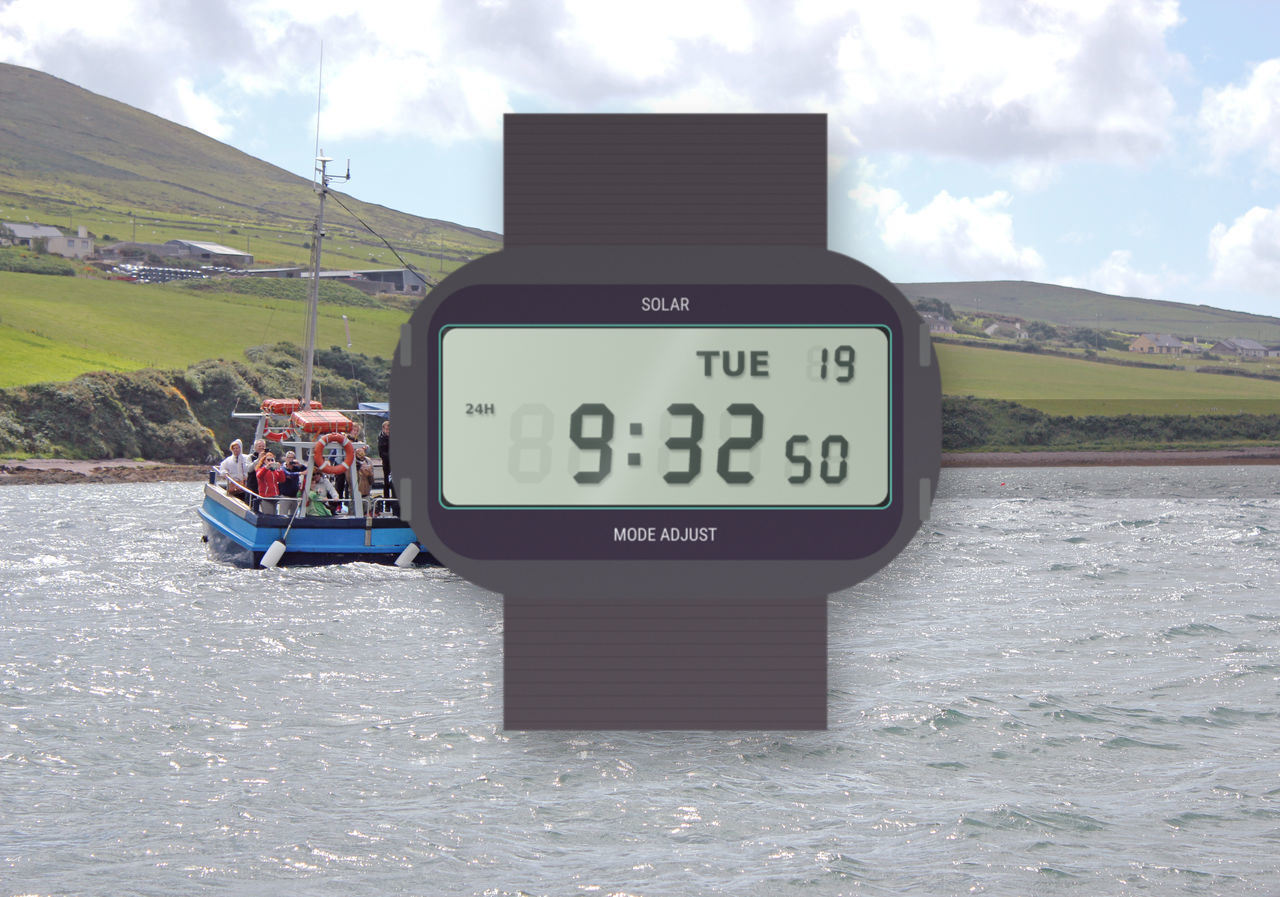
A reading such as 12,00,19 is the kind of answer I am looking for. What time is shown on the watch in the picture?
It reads 9,32,50
